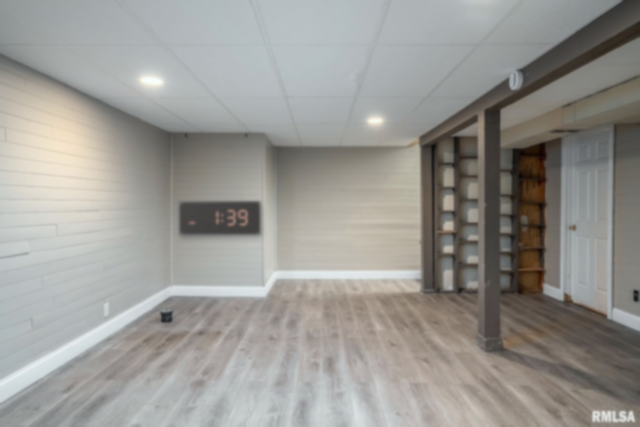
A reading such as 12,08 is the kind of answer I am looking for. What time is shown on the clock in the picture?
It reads 1,39
